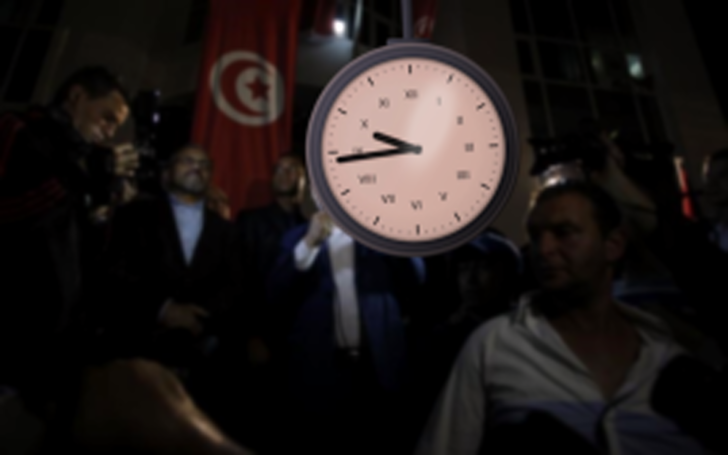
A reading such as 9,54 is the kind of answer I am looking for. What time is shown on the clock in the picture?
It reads 9,44
